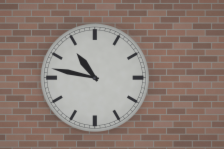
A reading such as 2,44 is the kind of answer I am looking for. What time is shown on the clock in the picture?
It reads 10,47
